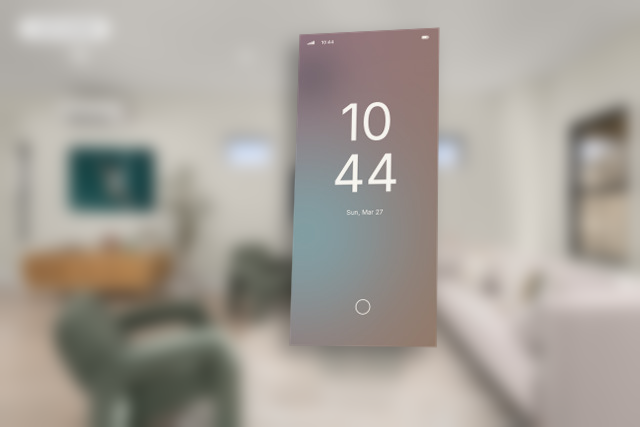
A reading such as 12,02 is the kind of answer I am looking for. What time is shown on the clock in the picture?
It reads 10,44
